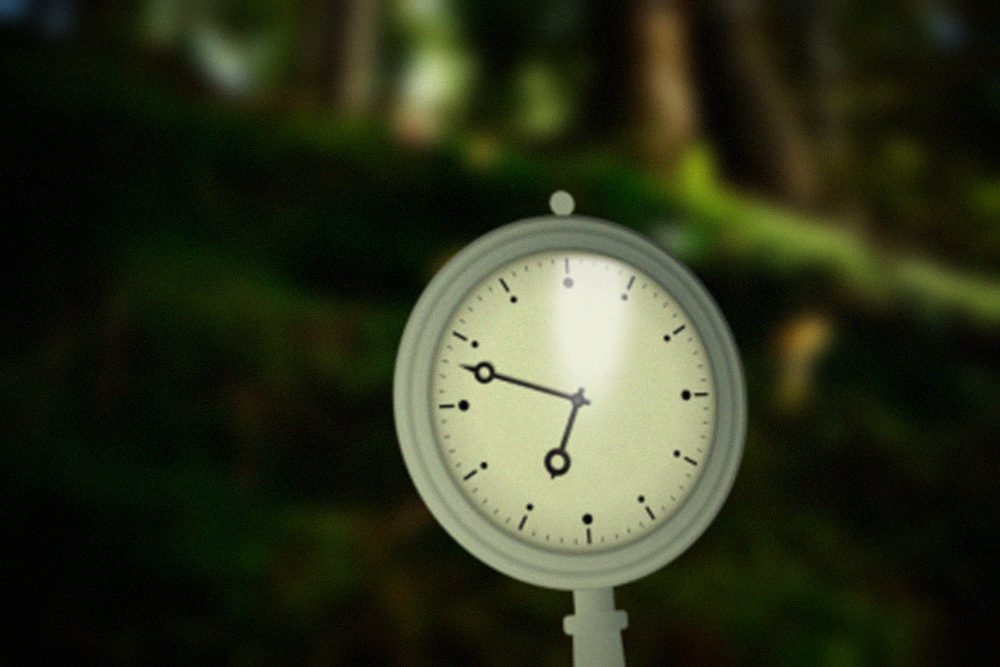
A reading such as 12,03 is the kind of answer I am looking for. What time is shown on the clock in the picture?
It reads 6,48
